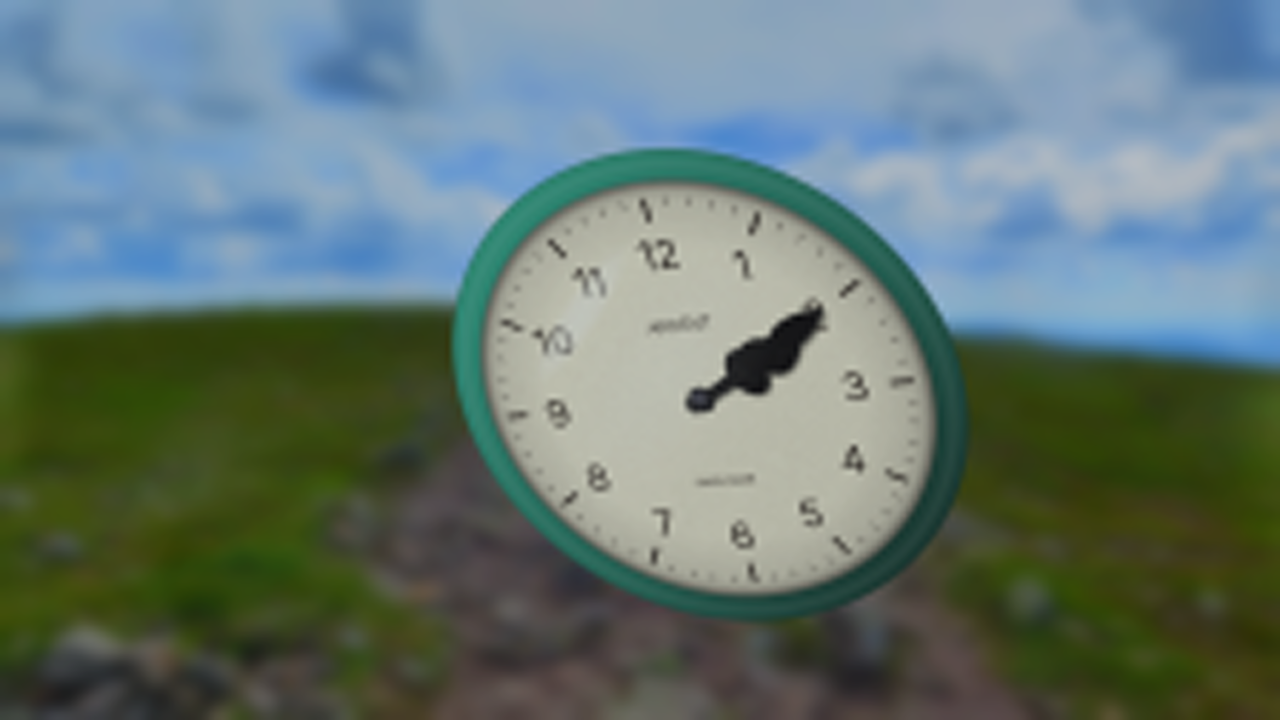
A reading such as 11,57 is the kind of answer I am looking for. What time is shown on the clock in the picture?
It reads 2,10
